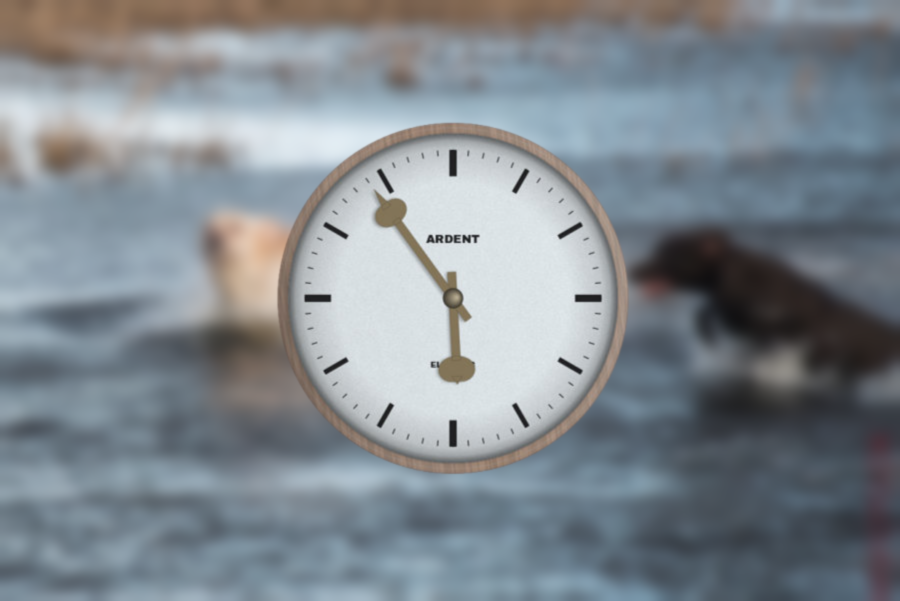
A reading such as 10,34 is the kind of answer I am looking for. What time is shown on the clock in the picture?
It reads 5,54
